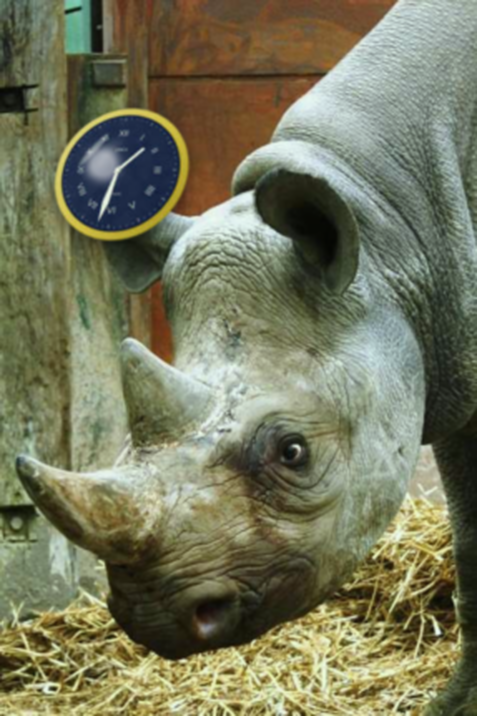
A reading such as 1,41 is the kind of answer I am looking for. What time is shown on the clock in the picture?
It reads 1,32
